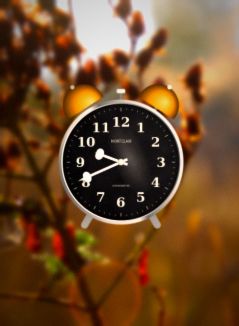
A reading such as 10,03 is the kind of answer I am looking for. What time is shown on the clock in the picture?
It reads 9,41
